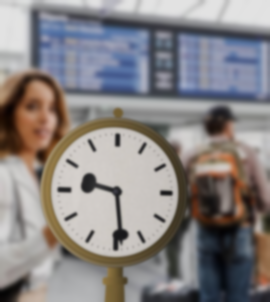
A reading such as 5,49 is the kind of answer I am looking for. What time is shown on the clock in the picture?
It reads 9,29
